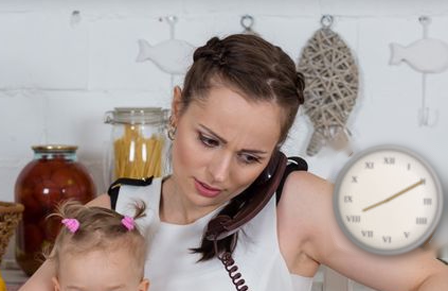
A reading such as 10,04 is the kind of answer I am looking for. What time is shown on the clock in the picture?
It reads 8,10
